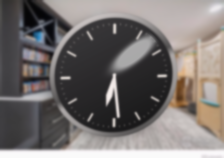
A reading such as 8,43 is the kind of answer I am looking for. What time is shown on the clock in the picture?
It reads 6,29
